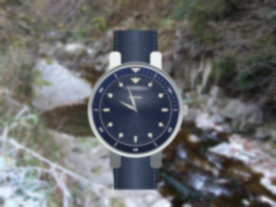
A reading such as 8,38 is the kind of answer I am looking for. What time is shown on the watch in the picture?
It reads 9,57
